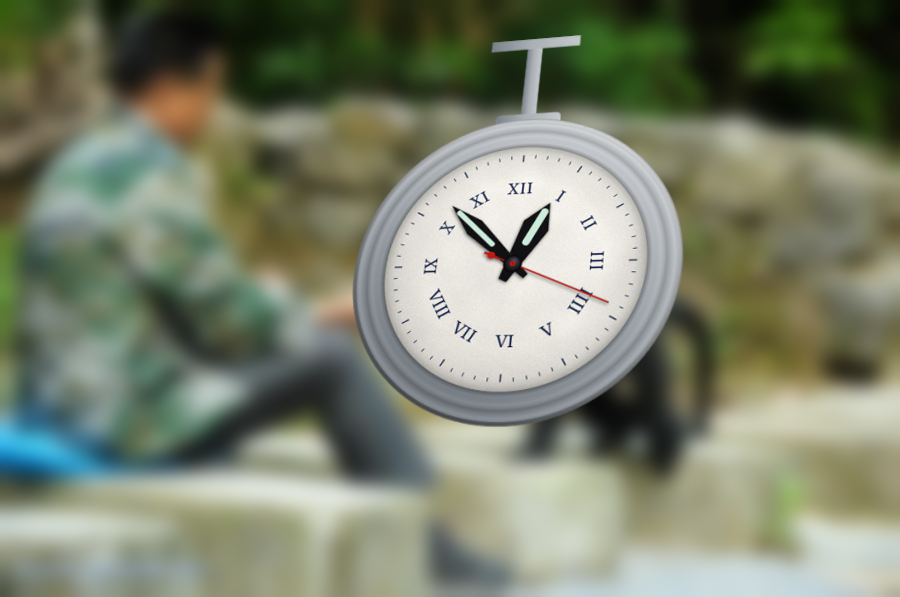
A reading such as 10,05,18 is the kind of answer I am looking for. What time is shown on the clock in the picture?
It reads 12,52,19
